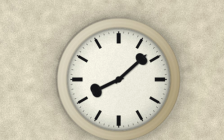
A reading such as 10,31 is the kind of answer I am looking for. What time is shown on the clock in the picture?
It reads 8,08
